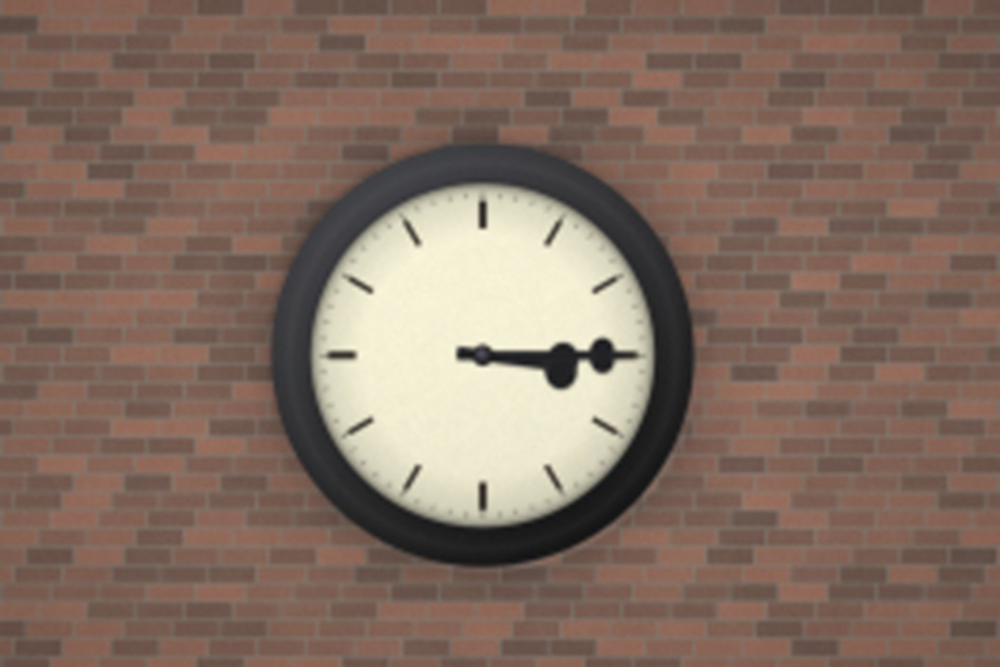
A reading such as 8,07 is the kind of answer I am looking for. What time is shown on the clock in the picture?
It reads 3,15
